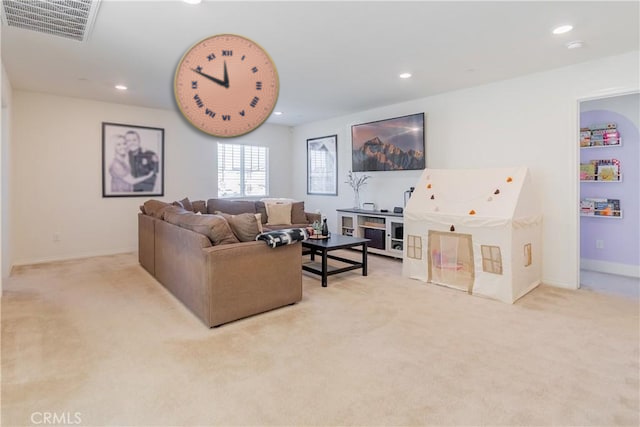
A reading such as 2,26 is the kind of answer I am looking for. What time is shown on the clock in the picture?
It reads 11,49
